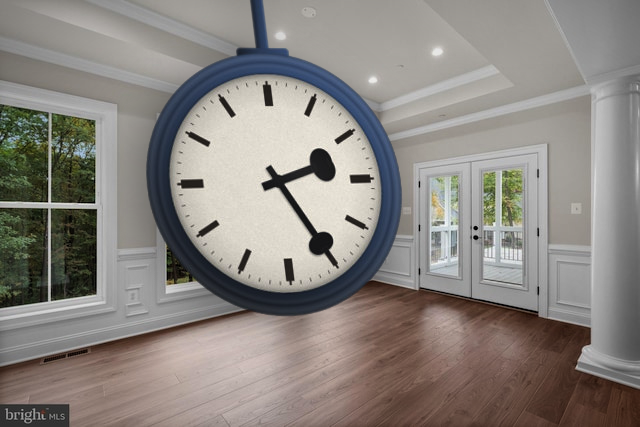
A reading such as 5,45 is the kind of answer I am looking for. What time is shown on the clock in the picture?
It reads 2,25
